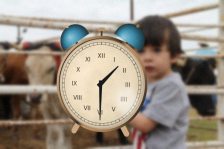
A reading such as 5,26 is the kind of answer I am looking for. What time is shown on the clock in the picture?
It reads 1,30
